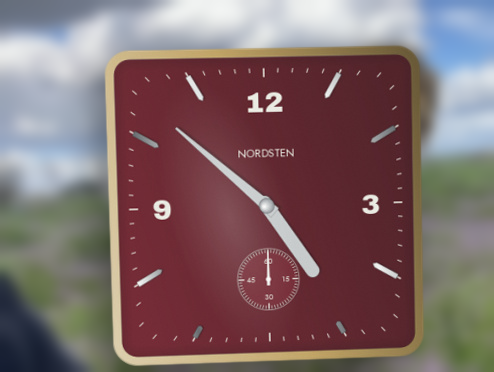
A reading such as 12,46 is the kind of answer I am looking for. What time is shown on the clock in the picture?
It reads 4,52
